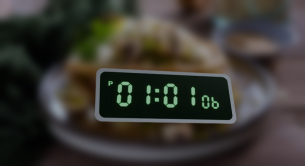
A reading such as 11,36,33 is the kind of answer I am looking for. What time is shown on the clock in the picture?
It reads 1,01,06
